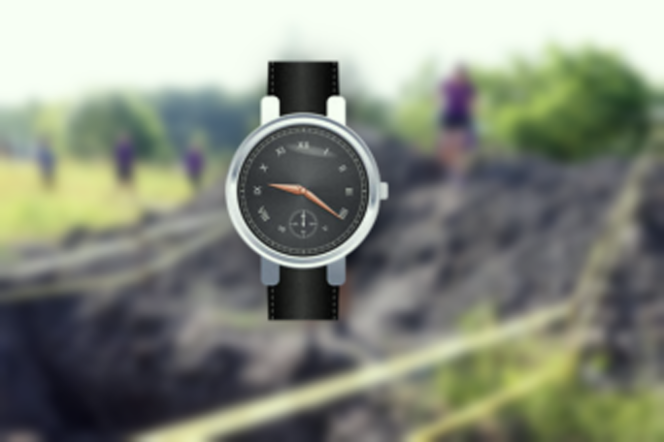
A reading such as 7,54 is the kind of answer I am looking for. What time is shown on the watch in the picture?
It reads 9,21
